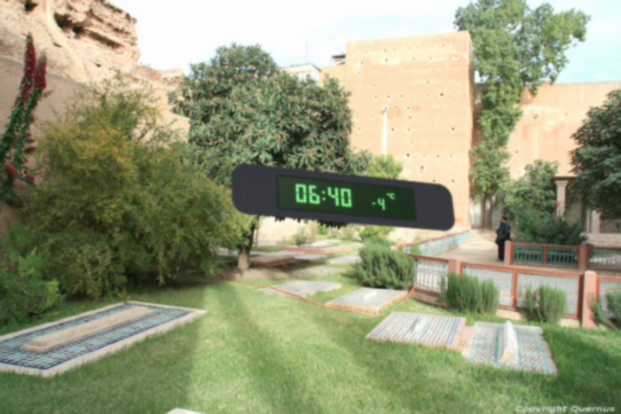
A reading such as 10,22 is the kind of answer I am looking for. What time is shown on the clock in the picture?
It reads 6,40
